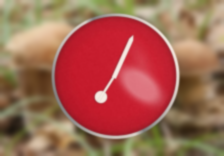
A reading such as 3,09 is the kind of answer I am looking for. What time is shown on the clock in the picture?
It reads 7,04
